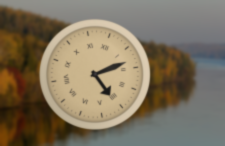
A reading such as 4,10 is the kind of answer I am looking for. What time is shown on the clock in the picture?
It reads 4,08
